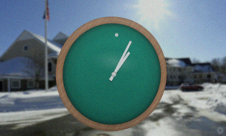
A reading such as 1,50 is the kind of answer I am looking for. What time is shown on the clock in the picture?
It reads 1,04
